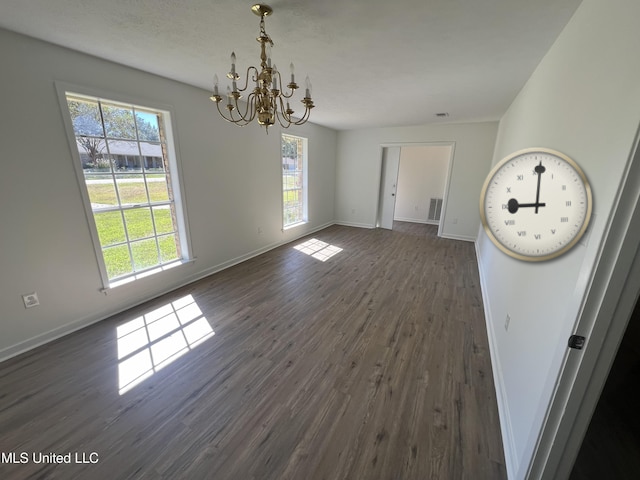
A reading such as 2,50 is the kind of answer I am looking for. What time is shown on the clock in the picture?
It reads 9,01
